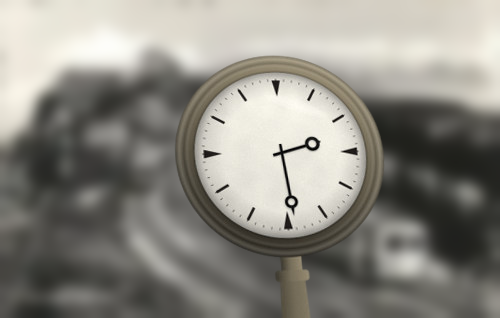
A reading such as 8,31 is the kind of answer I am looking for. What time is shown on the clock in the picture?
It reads 2,29
